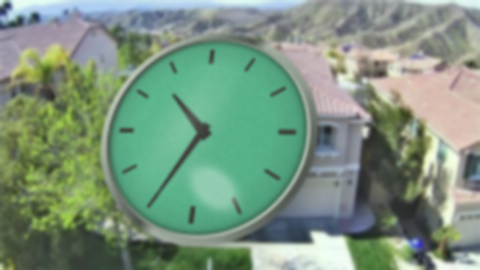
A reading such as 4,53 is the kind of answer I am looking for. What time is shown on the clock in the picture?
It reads 10,35
